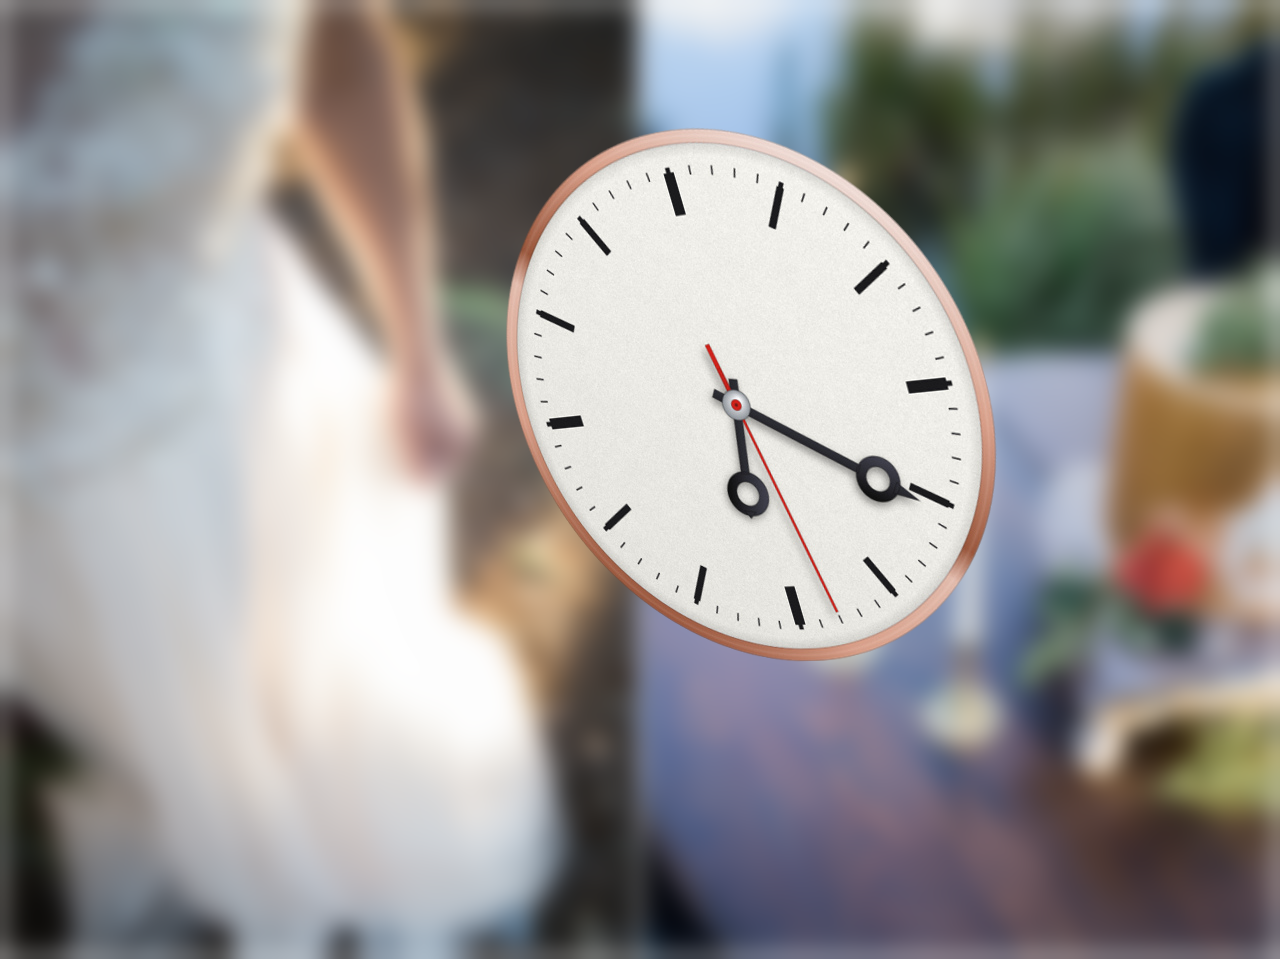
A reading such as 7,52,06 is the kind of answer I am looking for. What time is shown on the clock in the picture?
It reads 6,20,28
